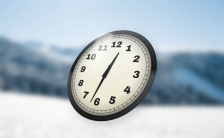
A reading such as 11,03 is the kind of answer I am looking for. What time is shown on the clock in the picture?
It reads 12,32
